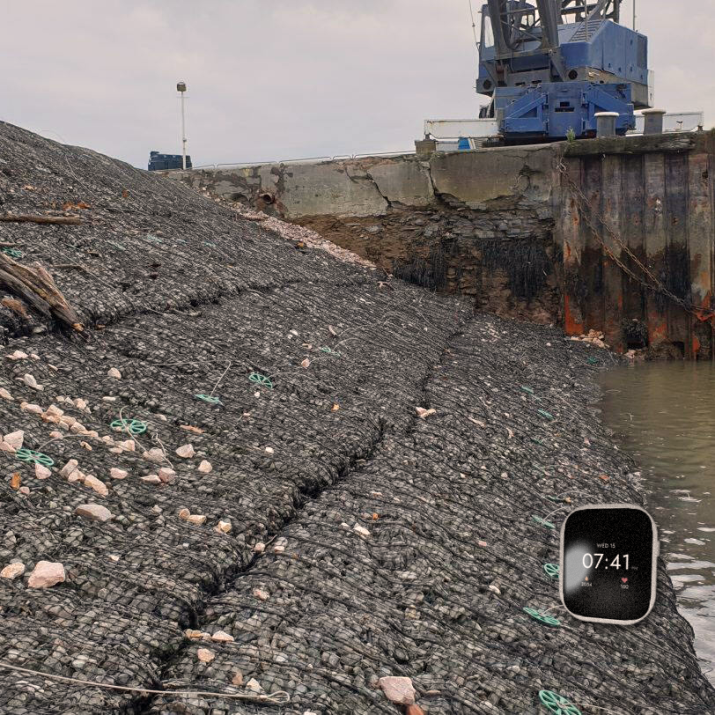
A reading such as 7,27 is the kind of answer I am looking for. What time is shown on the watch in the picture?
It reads 7,41
